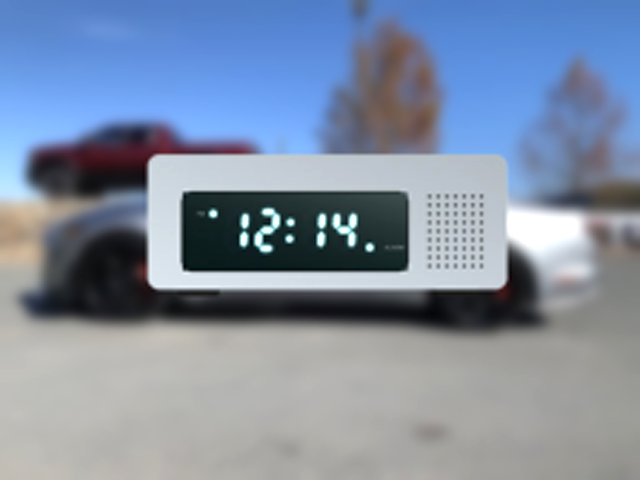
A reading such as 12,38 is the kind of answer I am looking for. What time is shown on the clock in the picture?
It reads 12,14
